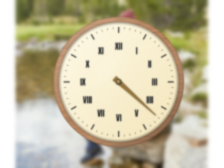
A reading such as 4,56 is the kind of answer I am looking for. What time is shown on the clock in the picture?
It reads 4,22
